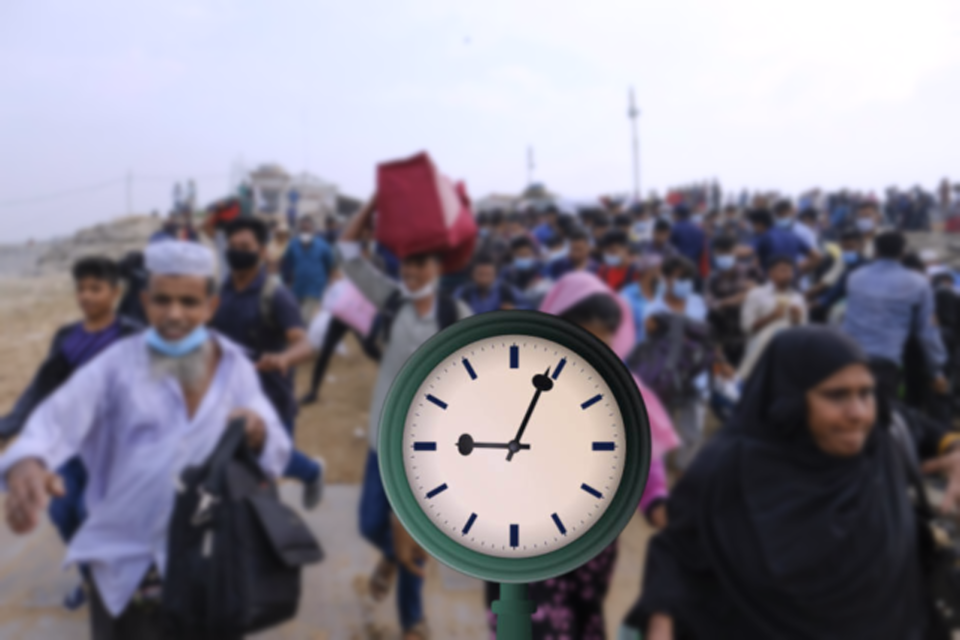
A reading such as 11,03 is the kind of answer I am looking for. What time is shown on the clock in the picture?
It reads 9,04
